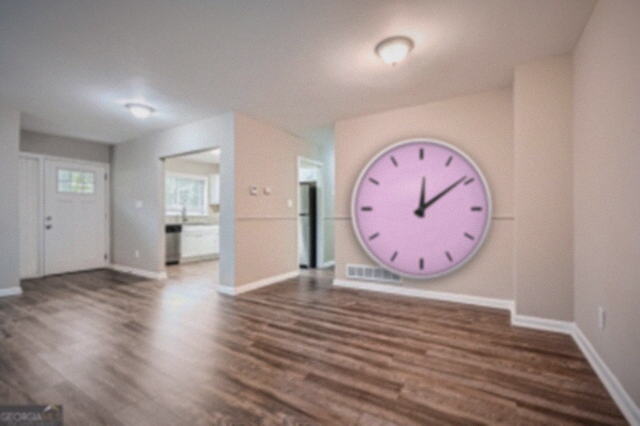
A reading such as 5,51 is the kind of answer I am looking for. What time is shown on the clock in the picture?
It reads 12,09
